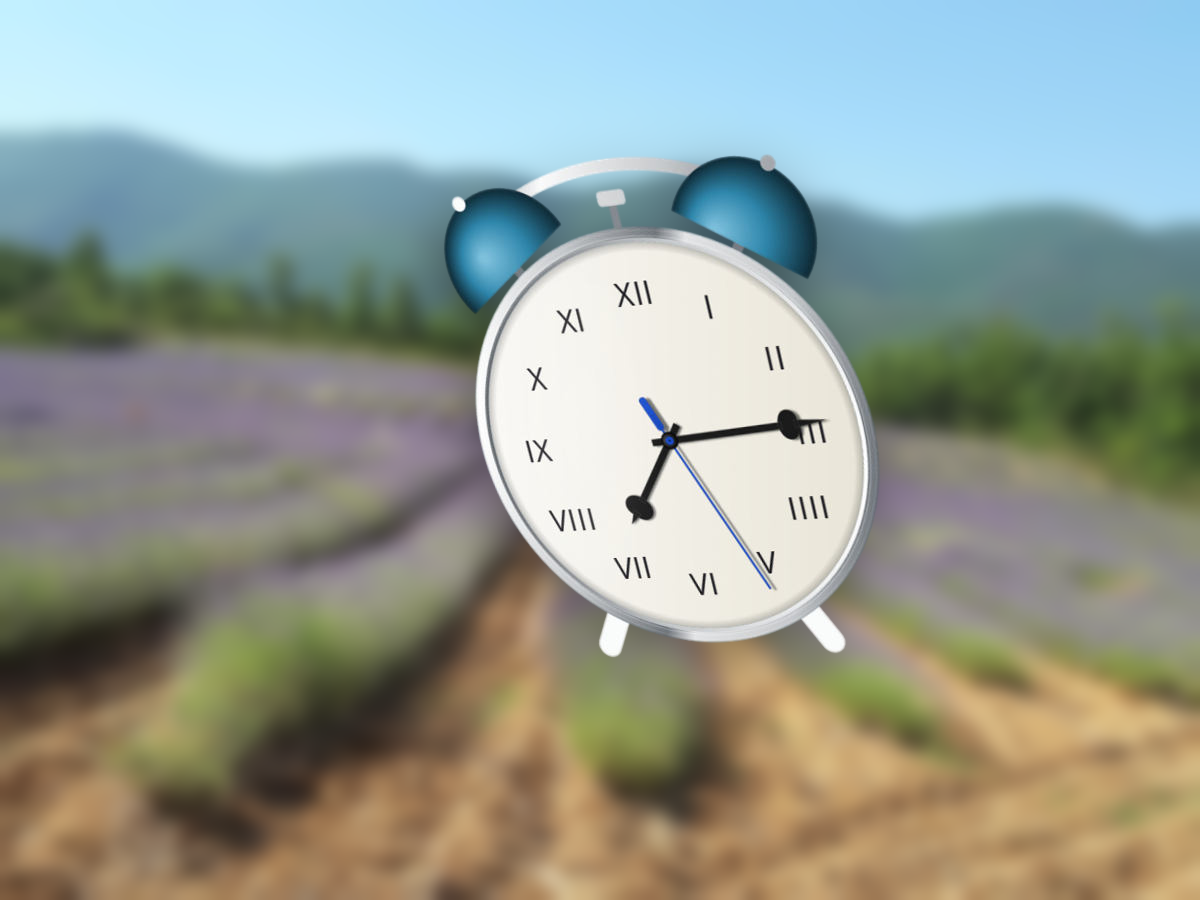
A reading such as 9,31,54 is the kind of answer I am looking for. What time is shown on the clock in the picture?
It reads 7,14,26
